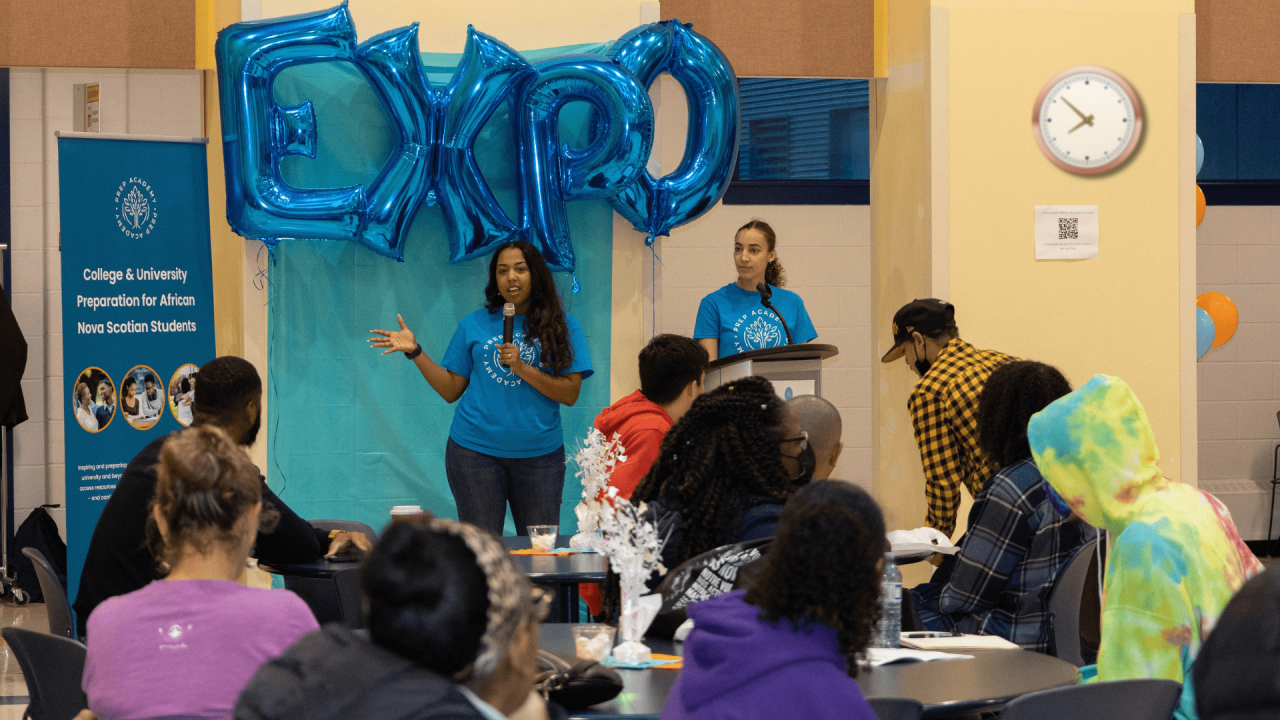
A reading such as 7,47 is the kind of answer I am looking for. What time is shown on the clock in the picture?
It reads 7,52
